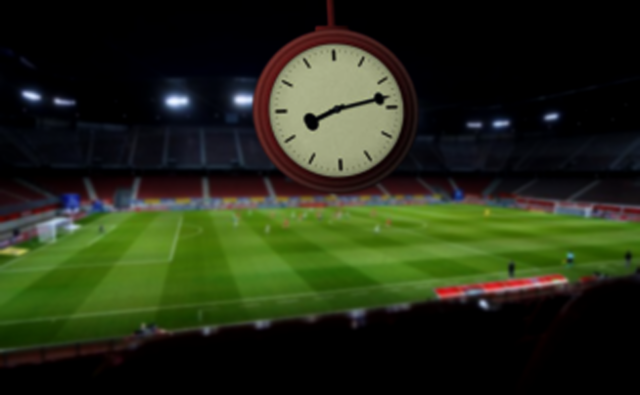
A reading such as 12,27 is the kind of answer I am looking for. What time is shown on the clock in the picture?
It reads 8,13
